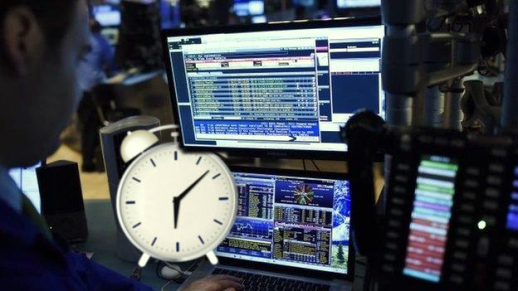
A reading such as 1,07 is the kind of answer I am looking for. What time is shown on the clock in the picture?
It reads 6,08
